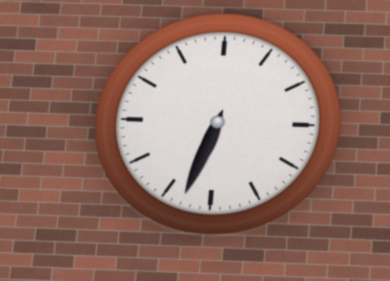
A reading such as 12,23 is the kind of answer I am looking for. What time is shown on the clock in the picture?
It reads 6,33
